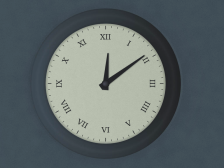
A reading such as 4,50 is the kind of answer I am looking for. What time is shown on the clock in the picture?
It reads 12,09
